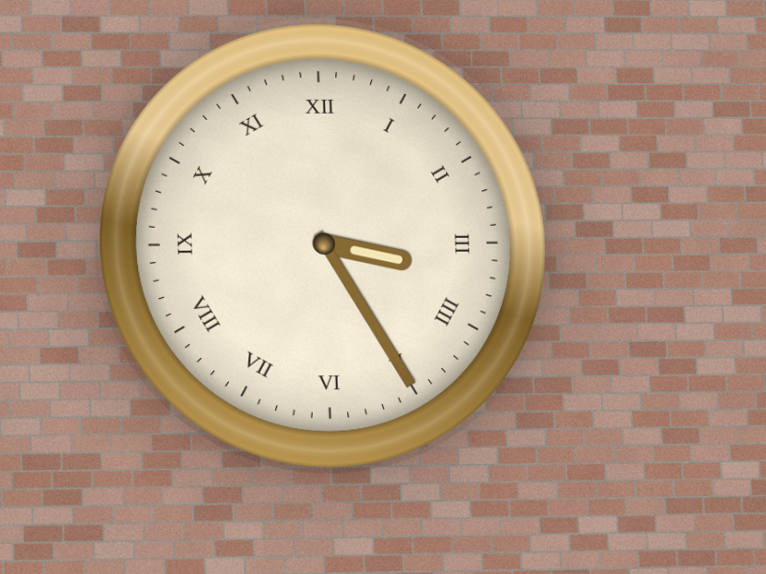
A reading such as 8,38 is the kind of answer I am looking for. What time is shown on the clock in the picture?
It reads 3,25
